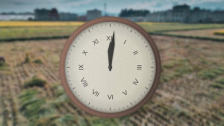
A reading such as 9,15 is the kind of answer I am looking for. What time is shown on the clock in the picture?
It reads 12,01
